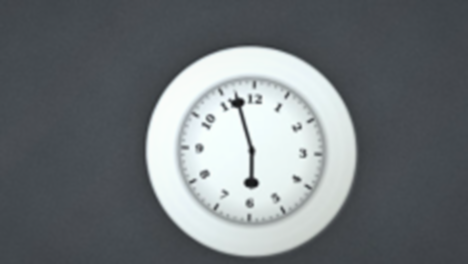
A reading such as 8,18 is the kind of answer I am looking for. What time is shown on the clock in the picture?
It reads 5,57
